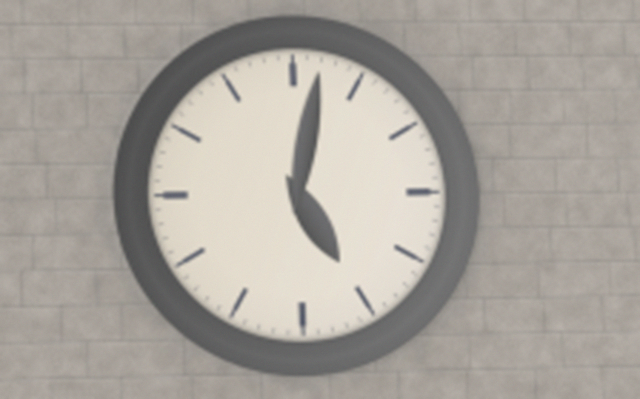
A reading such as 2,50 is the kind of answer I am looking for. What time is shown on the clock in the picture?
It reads 5,02
